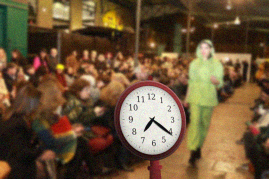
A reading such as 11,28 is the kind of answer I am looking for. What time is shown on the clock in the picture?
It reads 7,21
